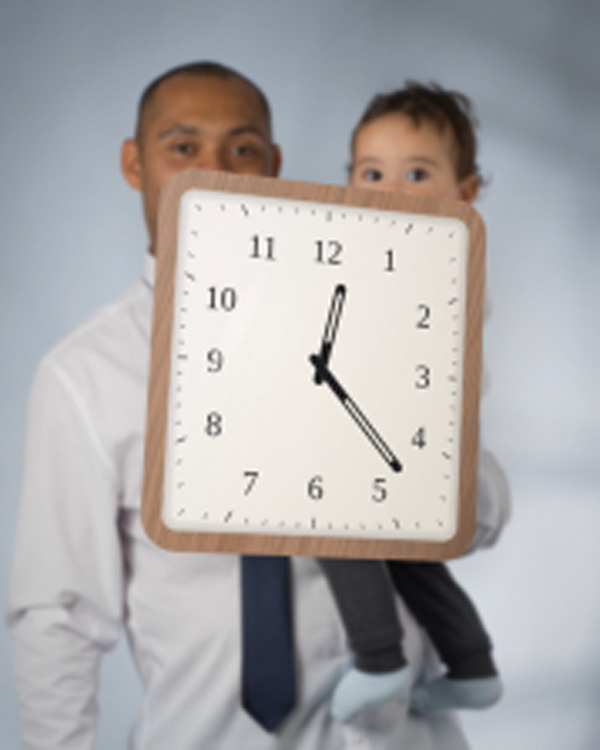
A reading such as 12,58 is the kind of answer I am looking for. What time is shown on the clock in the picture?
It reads 12,23
